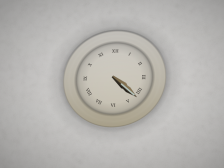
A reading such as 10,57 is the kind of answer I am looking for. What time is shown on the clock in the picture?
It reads 4,22
